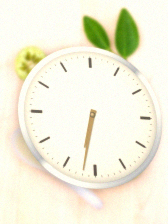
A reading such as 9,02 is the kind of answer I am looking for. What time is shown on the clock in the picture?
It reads 6,32
